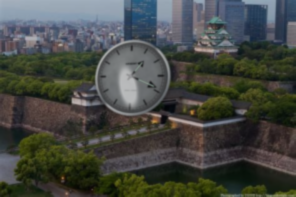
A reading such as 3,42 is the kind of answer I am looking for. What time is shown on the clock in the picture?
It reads 1,19
